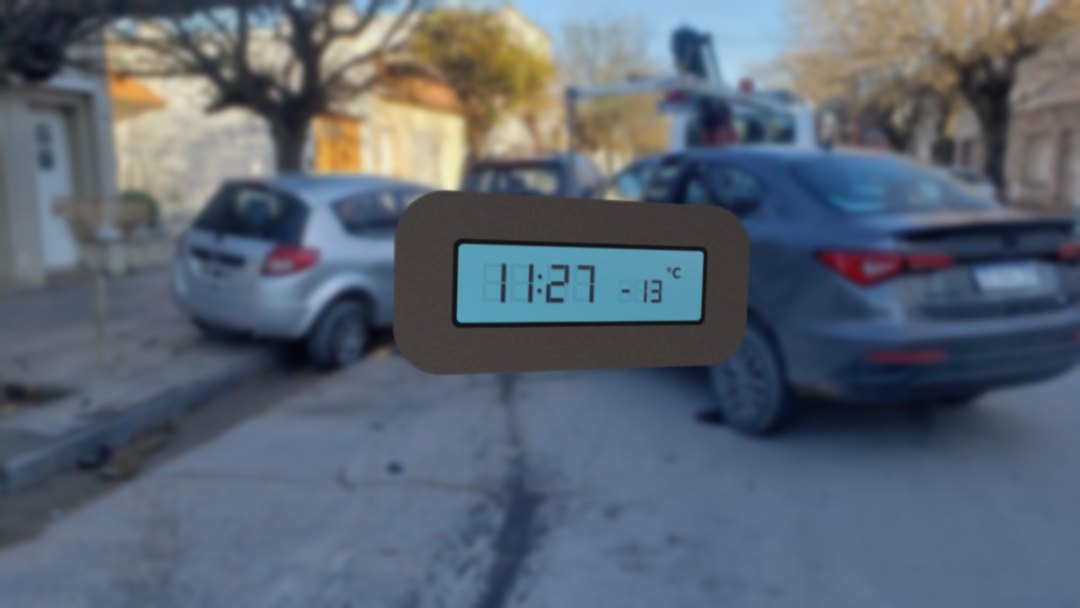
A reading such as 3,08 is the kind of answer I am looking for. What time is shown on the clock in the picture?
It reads 11,27
